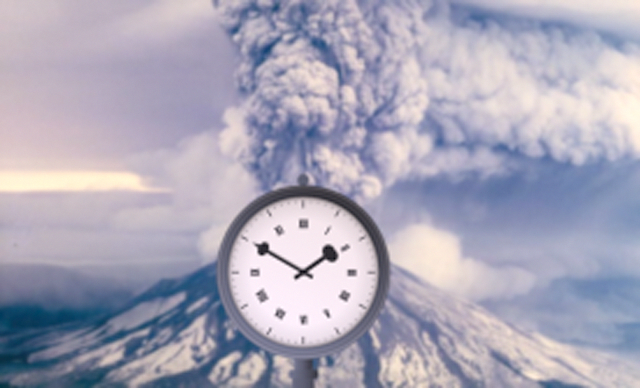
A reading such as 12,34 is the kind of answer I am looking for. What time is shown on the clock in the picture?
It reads 1,50
